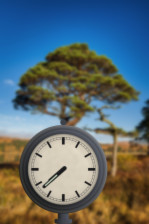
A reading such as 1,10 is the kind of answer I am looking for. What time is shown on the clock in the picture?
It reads 7,38
